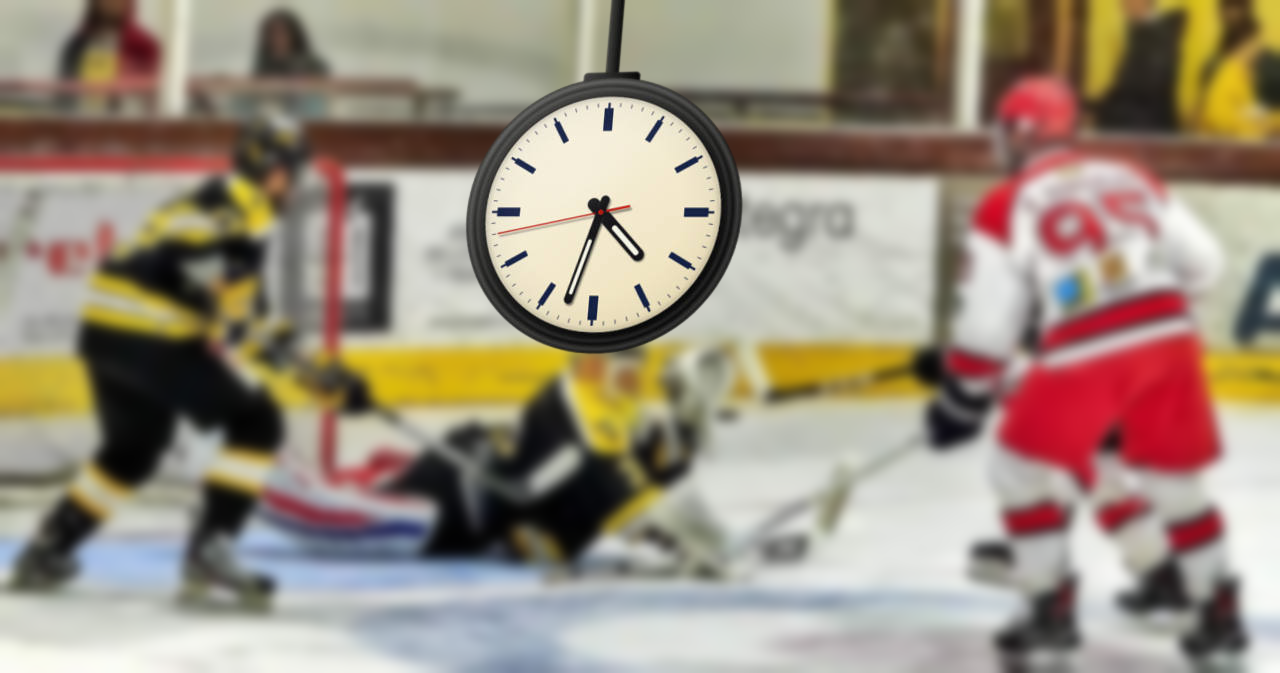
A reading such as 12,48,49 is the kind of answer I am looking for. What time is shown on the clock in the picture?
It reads 4,32,43
